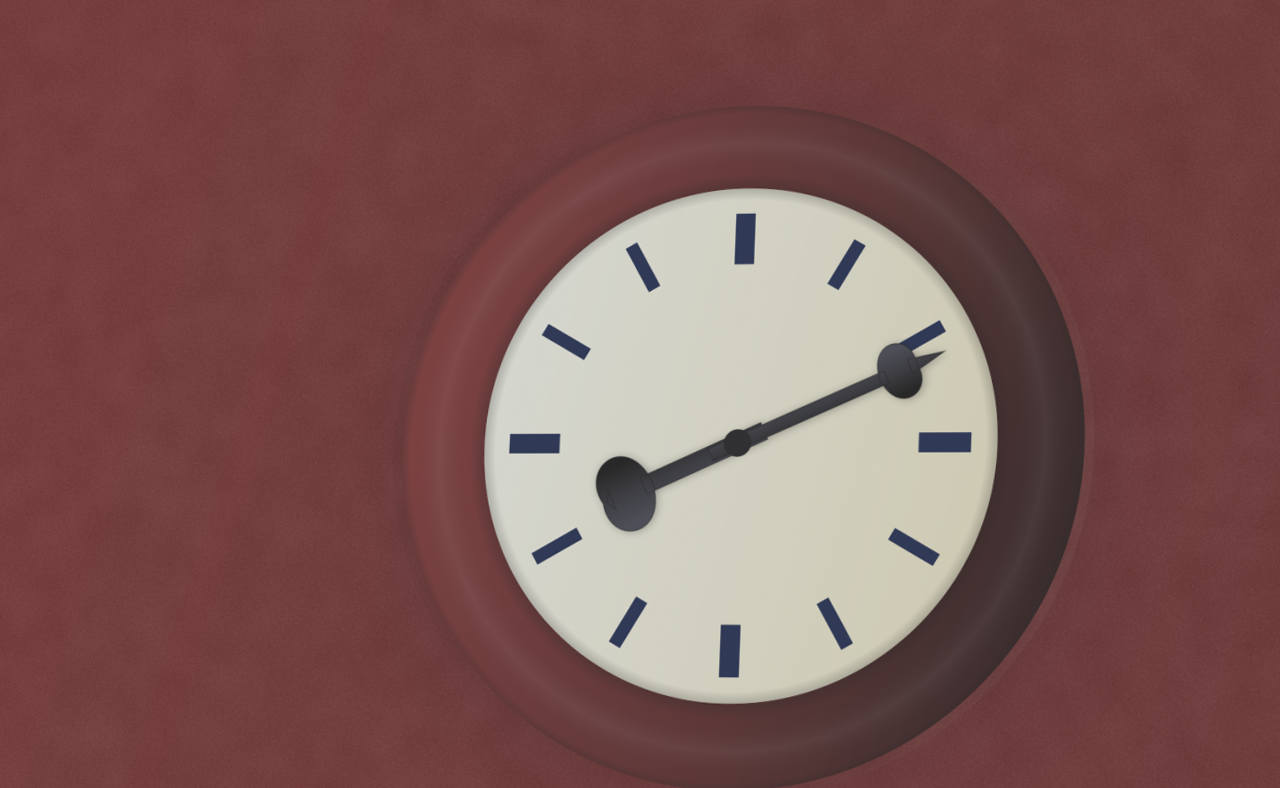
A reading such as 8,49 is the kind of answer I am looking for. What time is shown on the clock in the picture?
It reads 8,11
